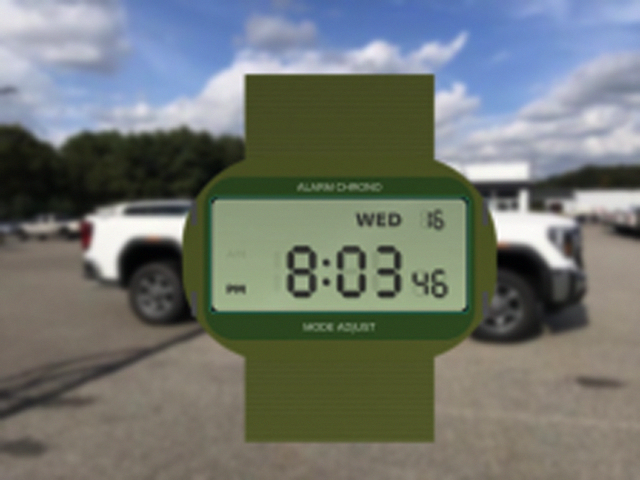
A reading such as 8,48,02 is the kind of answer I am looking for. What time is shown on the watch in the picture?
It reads 8,03,46
